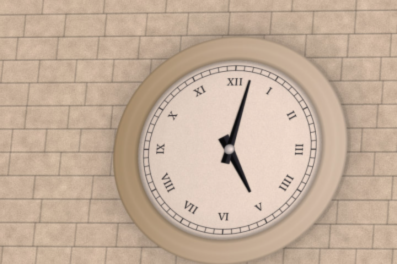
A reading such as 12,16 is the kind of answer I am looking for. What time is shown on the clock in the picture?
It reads 5,02
